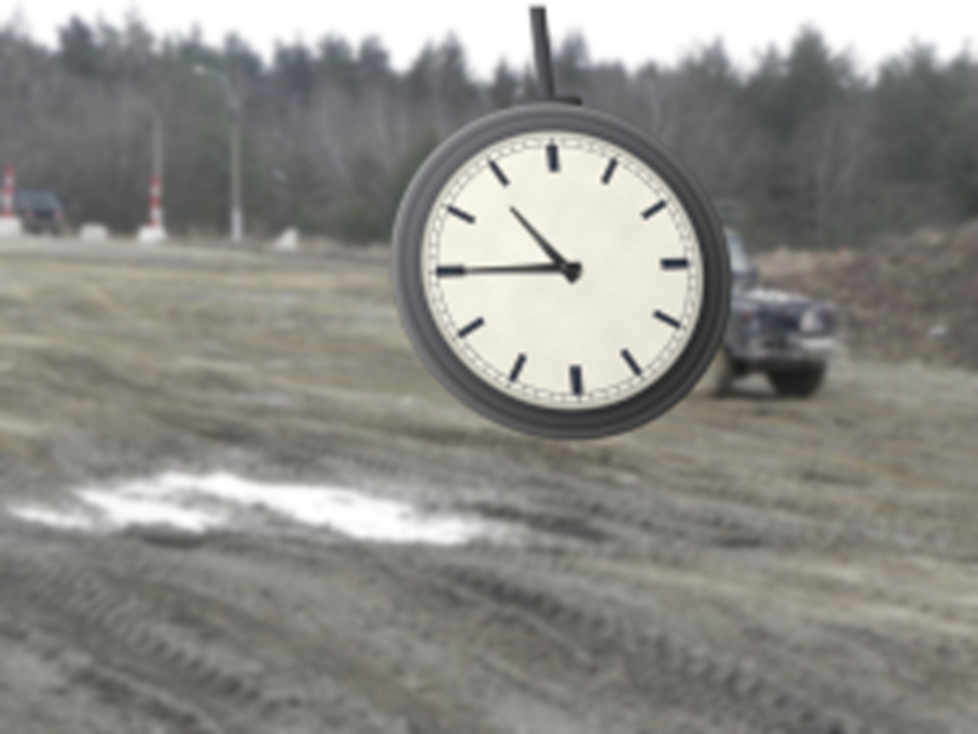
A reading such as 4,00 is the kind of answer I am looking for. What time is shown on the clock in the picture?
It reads 10,45
